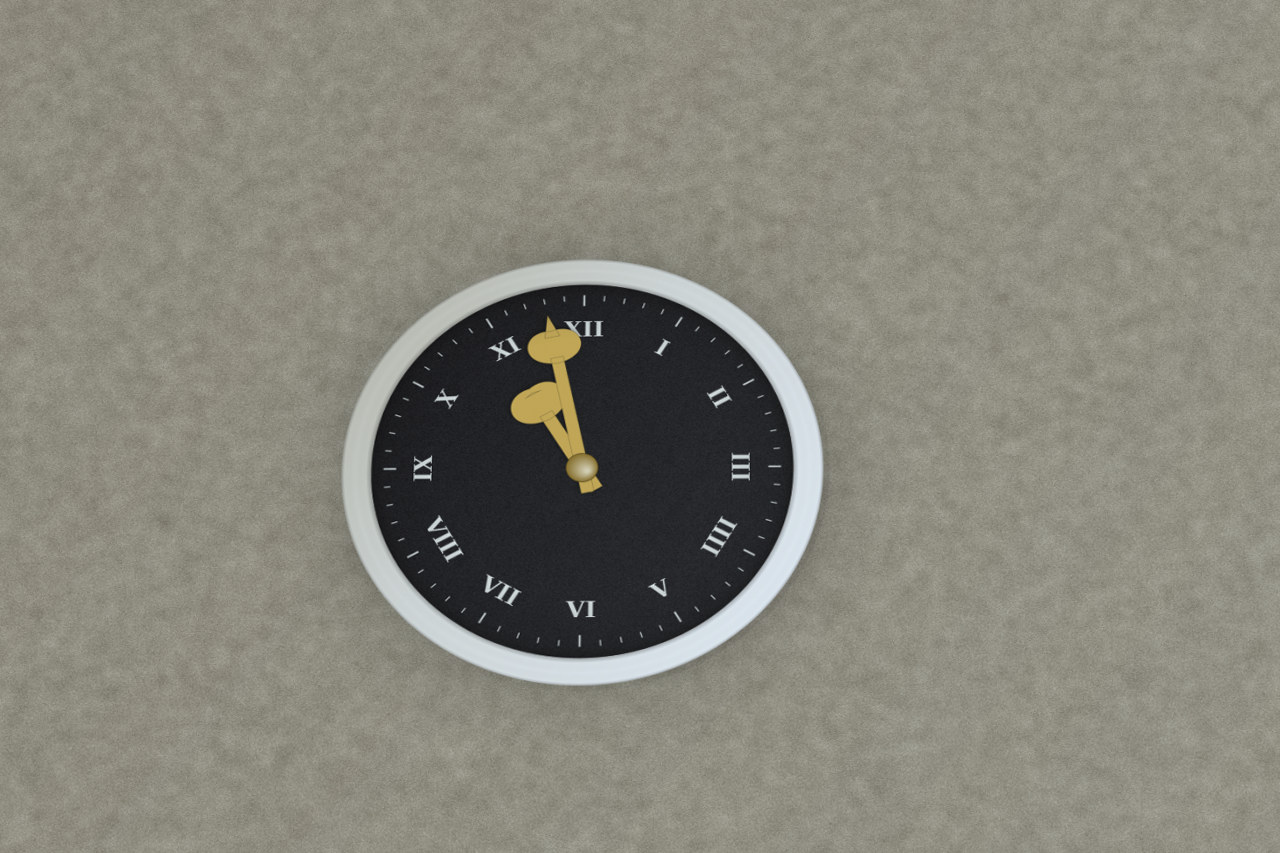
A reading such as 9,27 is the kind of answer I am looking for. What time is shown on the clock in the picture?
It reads 10,58
